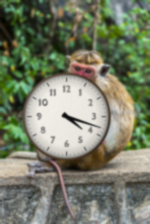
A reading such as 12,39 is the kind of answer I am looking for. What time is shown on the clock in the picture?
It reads 4,18
